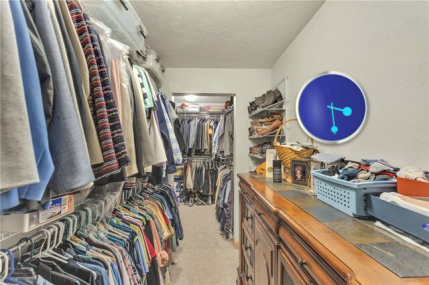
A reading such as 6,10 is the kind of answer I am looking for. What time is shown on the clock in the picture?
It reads 3,29
